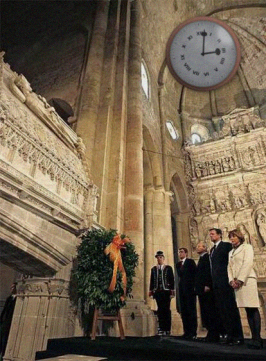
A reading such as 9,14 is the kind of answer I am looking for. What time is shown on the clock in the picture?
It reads 3,02
